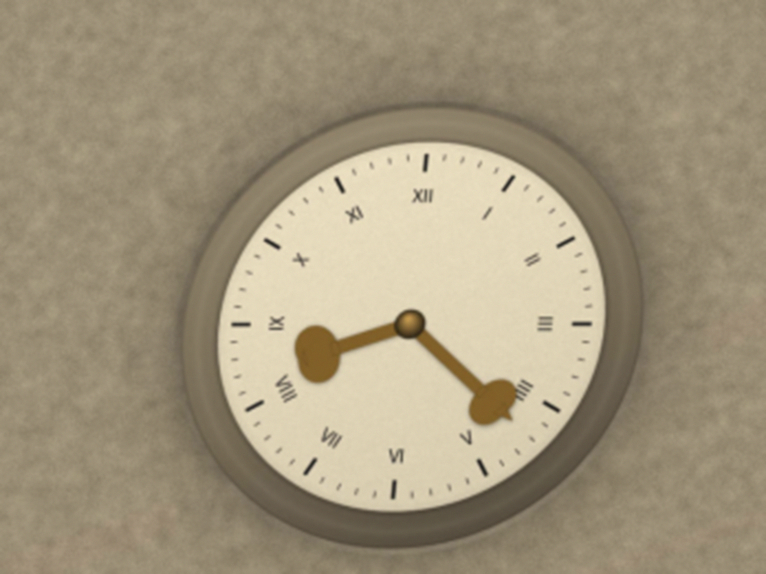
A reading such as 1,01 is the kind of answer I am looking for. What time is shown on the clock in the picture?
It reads 8,22
